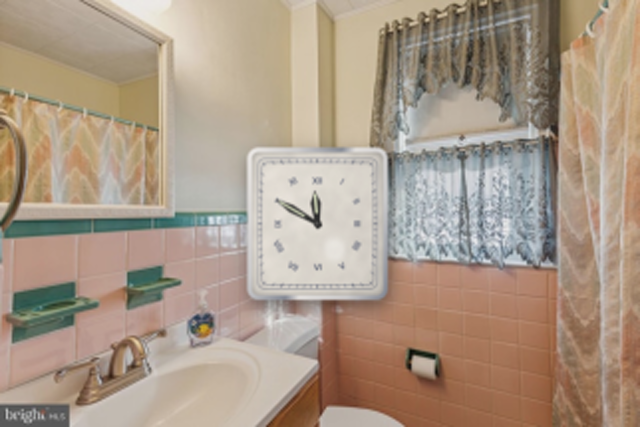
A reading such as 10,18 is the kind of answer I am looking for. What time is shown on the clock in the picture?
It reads 11,50
